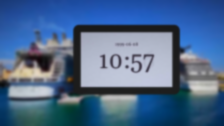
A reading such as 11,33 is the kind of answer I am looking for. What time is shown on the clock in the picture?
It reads 10,57
